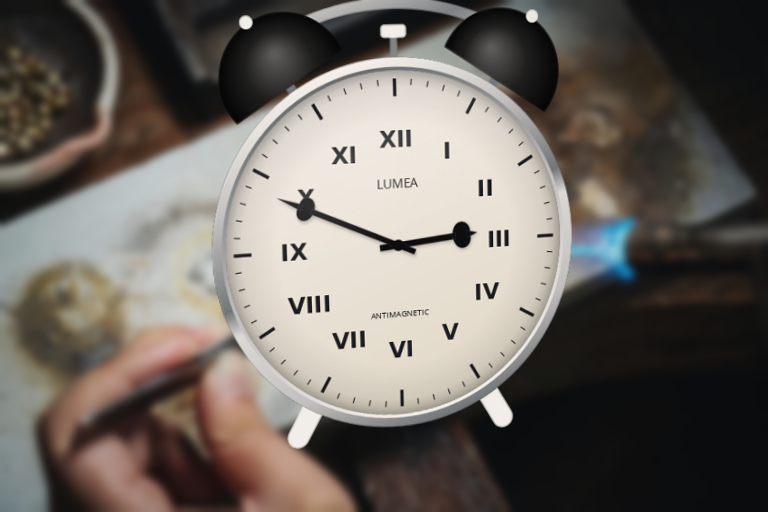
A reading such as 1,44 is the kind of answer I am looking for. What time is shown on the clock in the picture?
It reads 2,49
